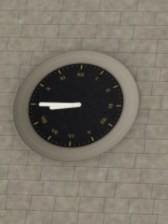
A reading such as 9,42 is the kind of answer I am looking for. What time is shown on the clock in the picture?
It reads 8,45
